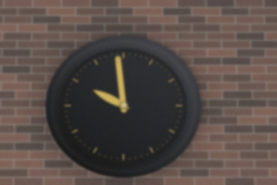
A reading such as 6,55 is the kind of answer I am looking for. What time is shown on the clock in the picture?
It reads 9,59
